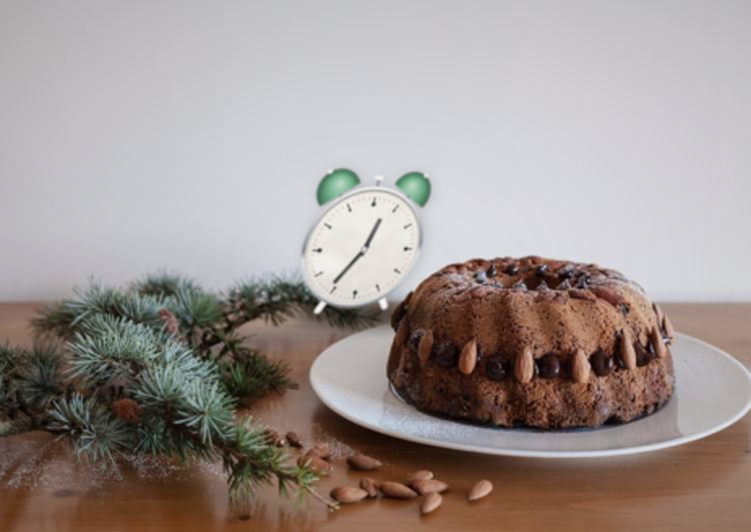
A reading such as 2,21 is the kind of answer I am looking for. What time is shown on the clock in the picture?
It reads 12,36
